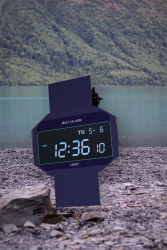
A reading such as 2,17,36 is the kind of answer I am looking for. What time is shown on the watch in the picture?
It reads 12,36,10
